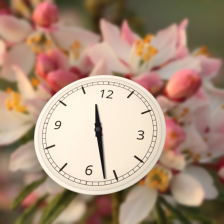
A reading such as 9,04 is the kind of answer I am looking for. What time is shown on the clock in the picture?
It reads 11,27
